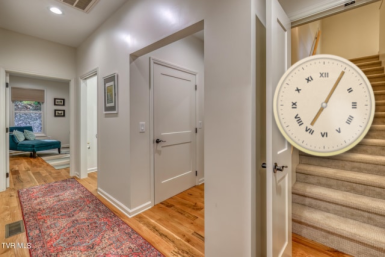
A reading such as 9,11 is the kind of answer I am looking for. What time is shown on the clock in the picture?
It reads 7,05
